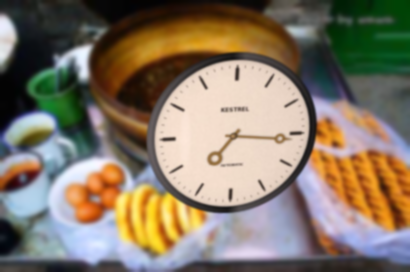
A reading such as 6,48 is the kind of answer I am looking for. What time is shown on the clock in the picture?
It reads 7,16
